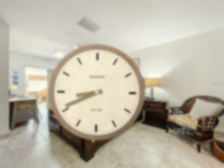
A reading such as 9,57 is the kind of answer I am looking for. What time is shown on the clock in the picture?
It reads 8,41
